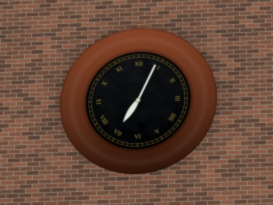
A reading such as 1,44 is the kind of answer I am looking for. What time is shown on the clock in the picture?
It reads 7,04
